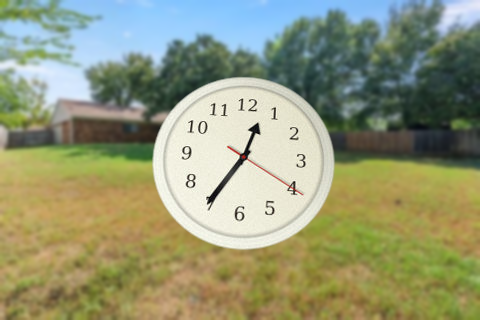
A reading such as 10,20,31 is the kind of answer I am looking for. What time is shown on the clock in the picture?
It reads 12,35,20
